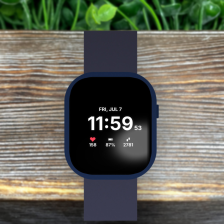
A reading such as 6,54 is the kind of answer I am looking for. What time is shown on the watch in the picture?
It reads 11,59
